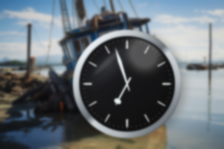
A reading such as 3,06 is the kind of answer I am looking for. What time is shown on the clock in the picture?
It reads 6,57
